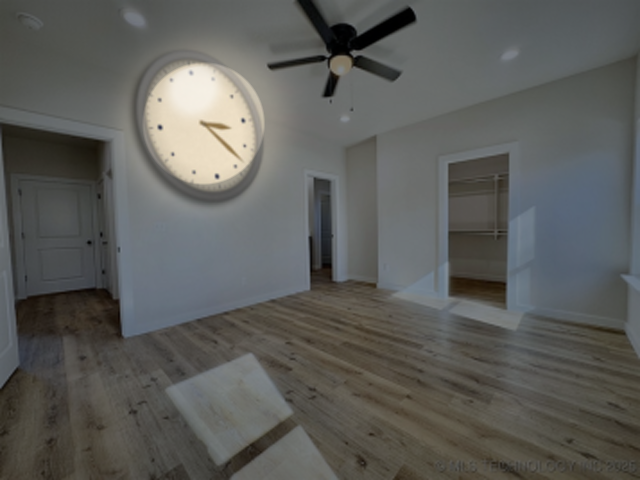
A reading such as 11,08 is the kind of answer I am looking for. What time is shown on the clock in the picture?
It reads 3,23
